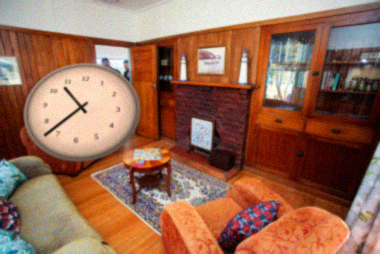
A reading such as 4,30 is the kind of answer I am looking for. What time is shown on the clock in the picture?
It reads 10,37
